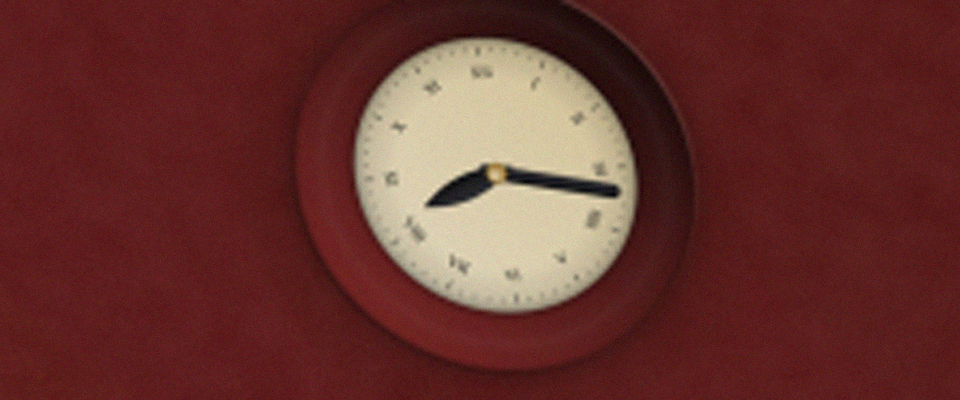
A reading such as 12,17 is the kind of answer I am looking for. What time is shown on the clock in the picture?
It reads 8,17
